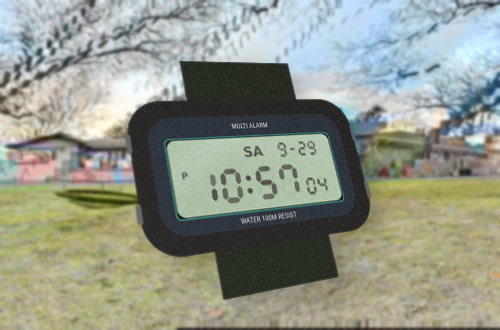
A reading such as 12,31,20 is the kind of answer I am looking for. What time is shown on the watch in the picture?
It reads 10,57,04
